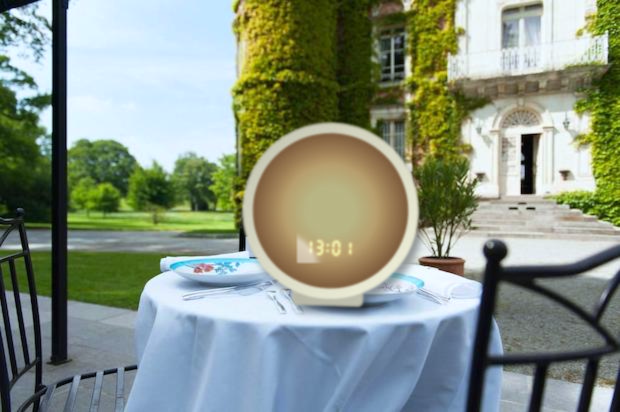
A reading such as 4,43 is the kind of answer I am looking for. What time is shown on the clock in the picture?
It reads 13,01
